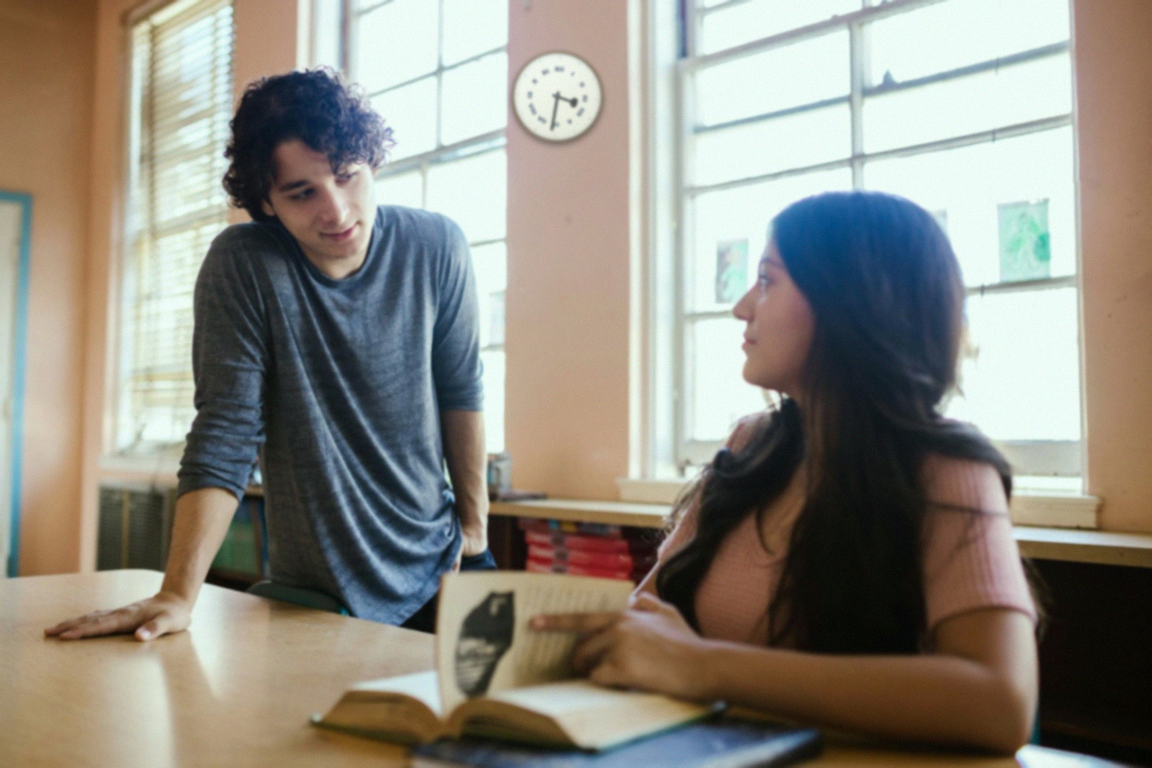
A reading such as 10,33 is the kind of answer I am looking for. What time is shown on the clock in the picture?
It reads 3,31
